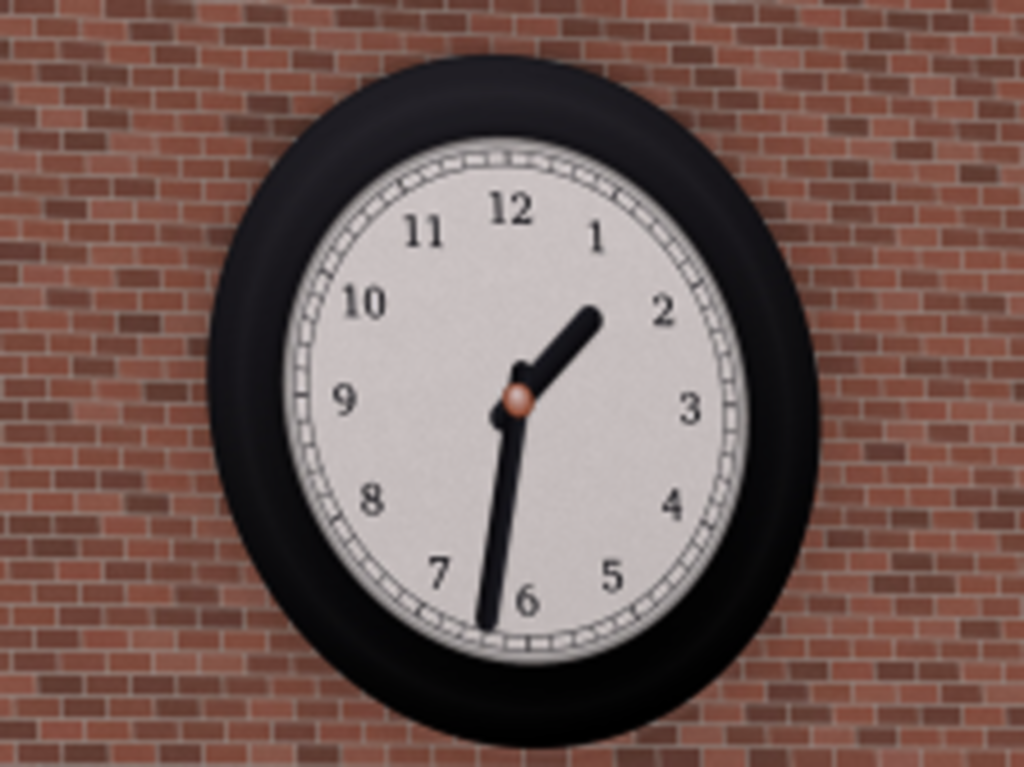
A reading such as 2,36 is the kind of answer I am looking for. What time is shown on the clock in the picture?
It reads 1,32
